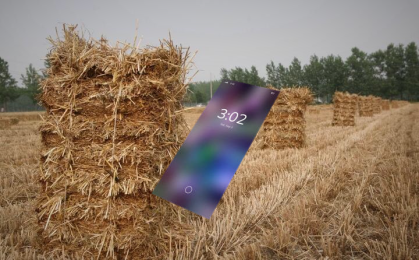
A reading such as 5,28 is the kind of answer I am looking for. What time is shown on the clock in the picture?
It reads 3,02
